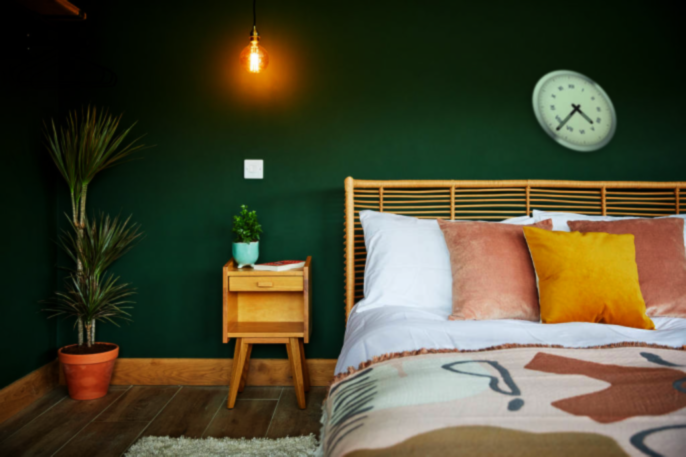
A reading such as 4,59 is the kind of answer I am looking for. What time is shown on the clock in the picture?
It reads 4,38
